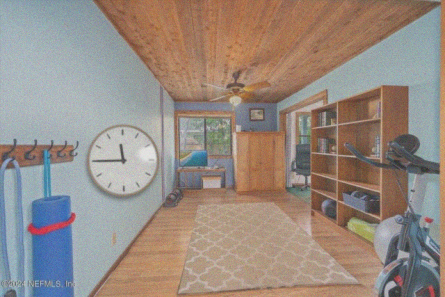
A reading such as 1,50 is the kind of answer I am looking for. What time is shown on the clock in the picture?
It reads 11,45
